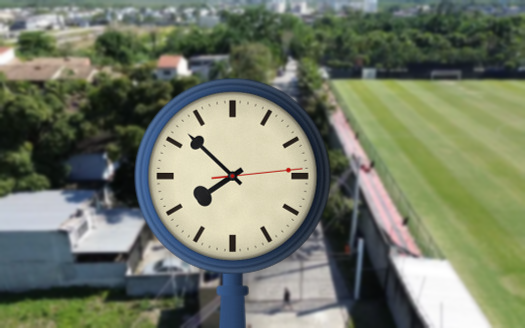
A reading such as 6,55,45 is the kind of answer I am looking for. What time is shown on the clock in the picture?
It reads 7,52,14
